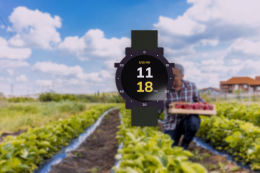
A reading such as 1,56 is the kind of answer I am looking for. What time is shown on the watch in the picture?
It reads 11,18
